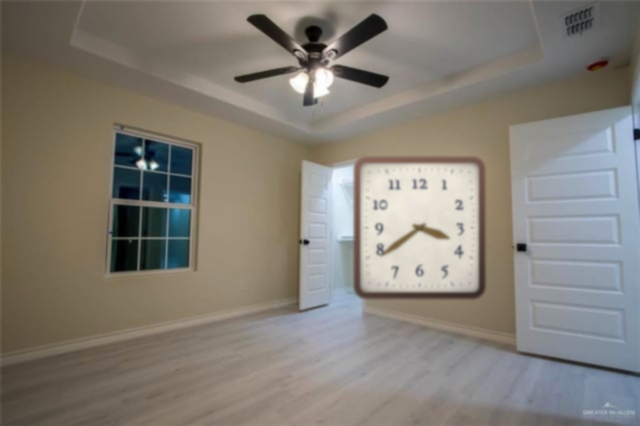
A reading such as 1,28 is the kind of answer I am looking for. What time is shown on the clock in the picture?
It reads 3,39
